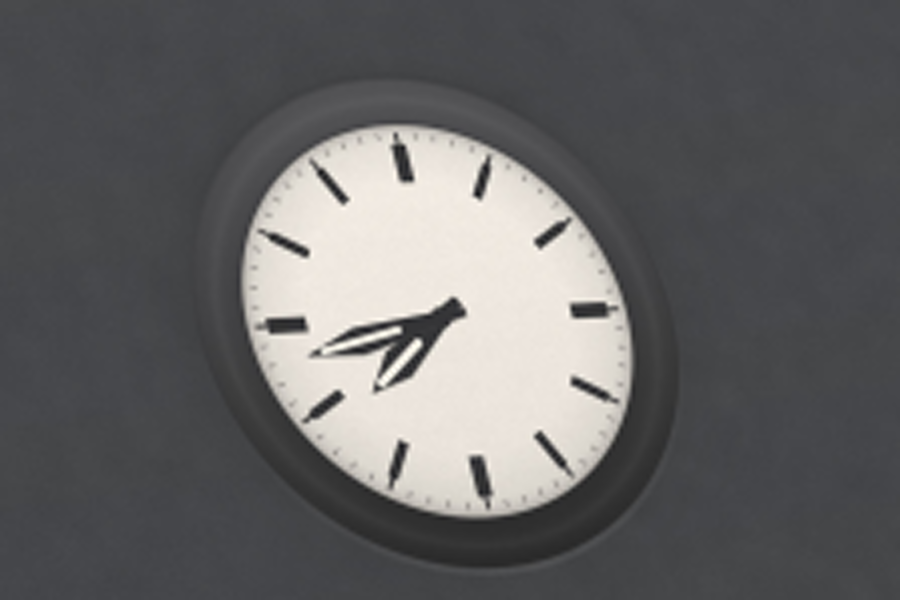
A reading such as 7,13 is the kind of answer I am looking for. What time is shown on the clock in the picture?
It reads 7,43
